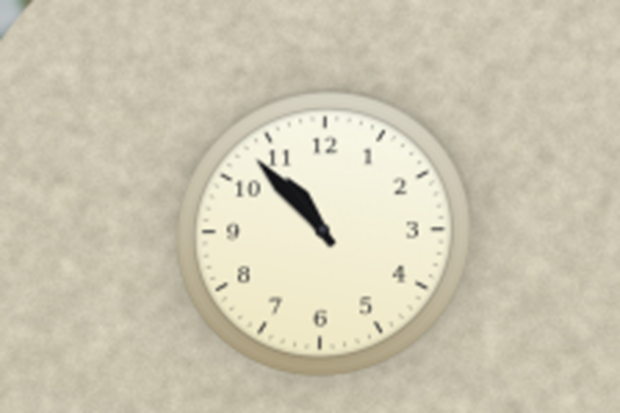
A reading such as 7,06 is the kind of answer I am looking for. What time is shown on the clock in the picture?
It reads 10,53
